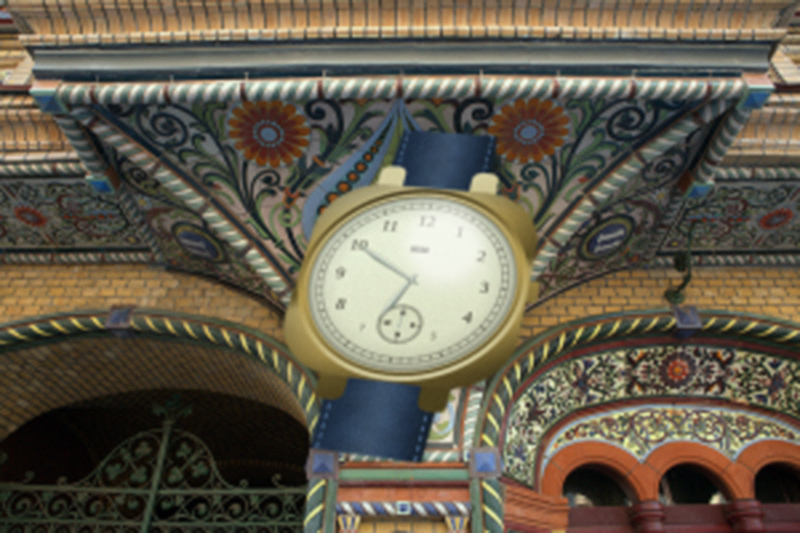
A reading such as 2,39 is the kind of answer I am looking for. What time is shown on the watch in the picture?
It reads 6,50
